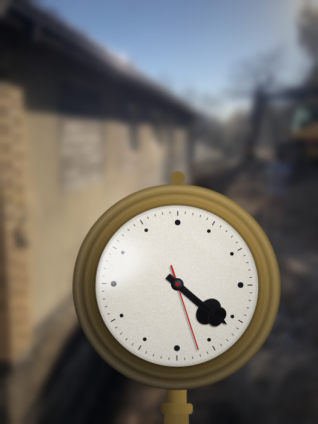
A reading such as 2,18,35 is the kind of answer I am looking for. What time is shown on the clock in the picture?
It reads 4,21,27
